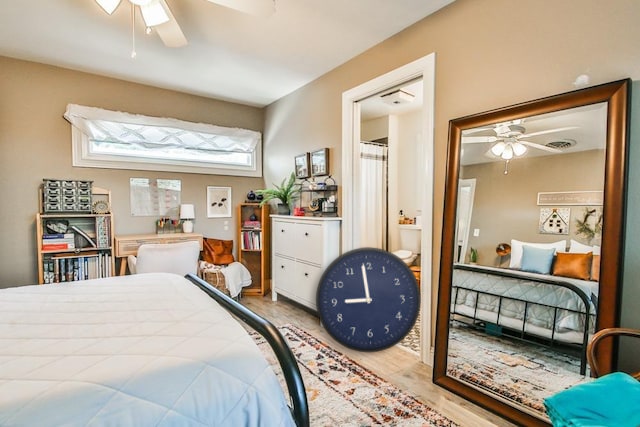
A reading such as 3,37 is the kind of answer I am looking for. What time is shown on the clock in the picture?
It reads 8,59
